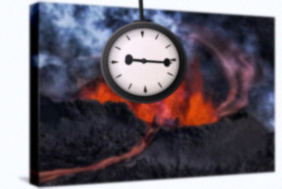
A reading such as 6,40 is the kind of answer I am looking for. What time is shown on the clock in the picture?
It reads 9,16
